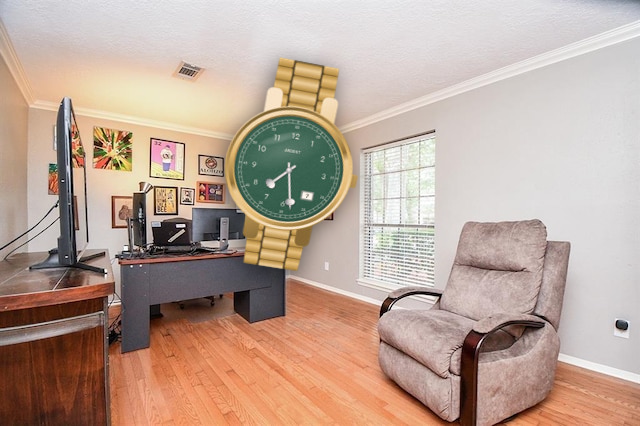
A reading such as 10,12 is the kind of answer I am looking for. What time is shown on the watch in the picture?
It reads 7,28
